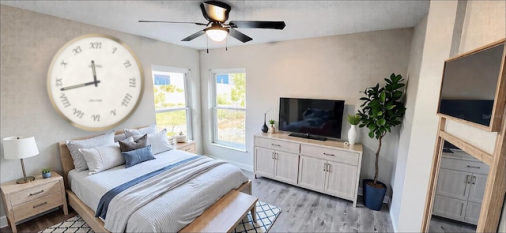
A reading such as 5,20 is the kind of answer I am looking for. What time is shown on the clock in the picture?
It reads 11,43
